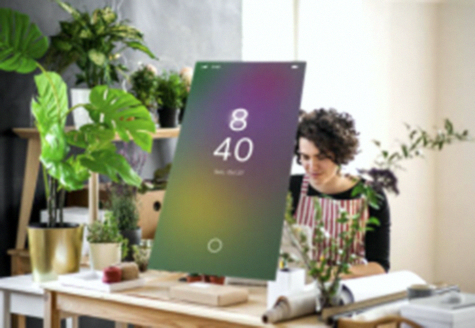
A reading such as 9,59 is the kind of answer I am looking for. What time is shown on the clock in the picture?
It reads 8,40
